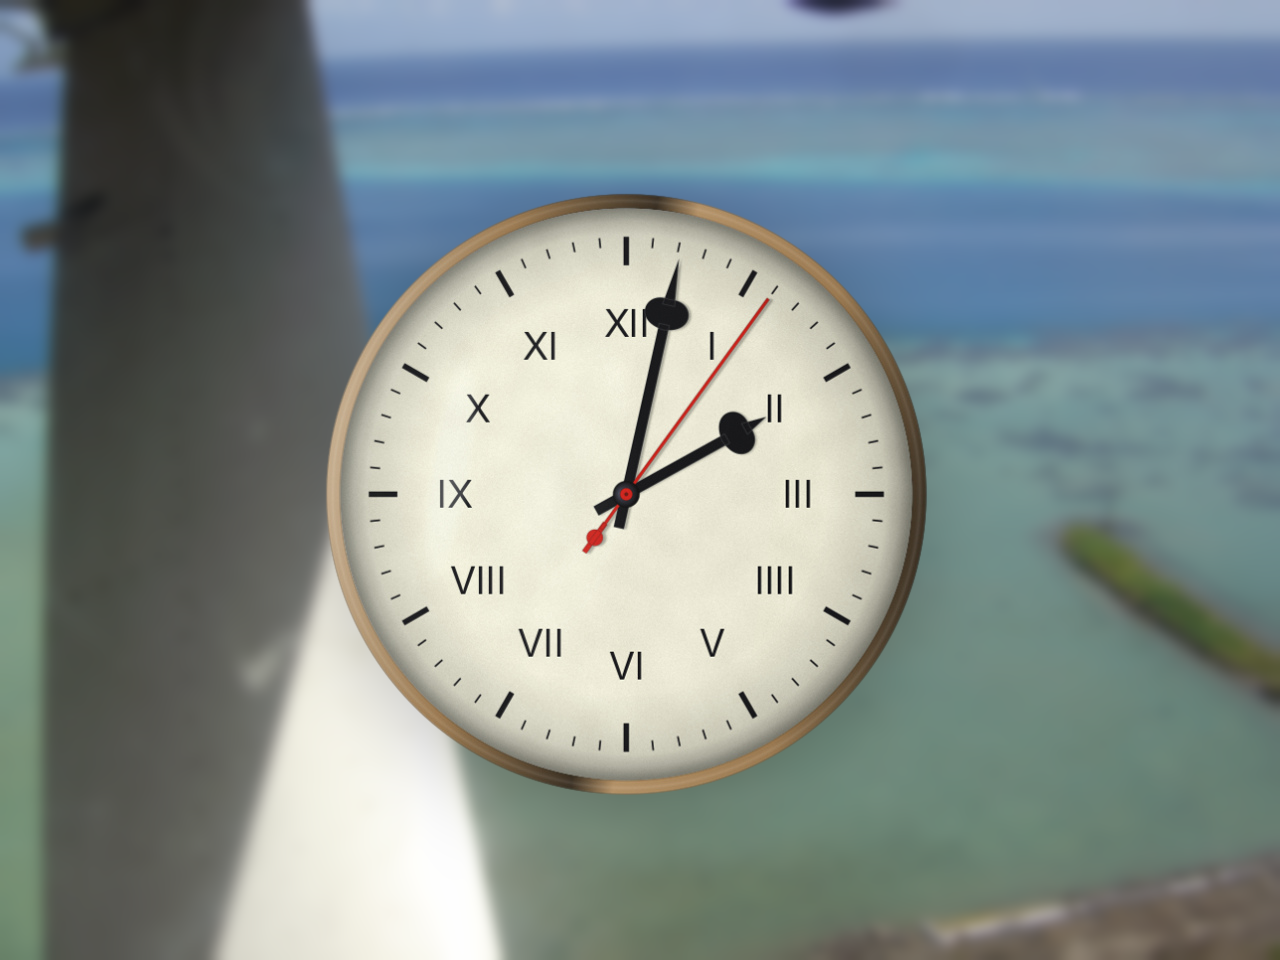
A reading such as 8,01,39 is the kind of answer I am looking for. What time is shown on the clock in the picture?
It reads 2,02,06
